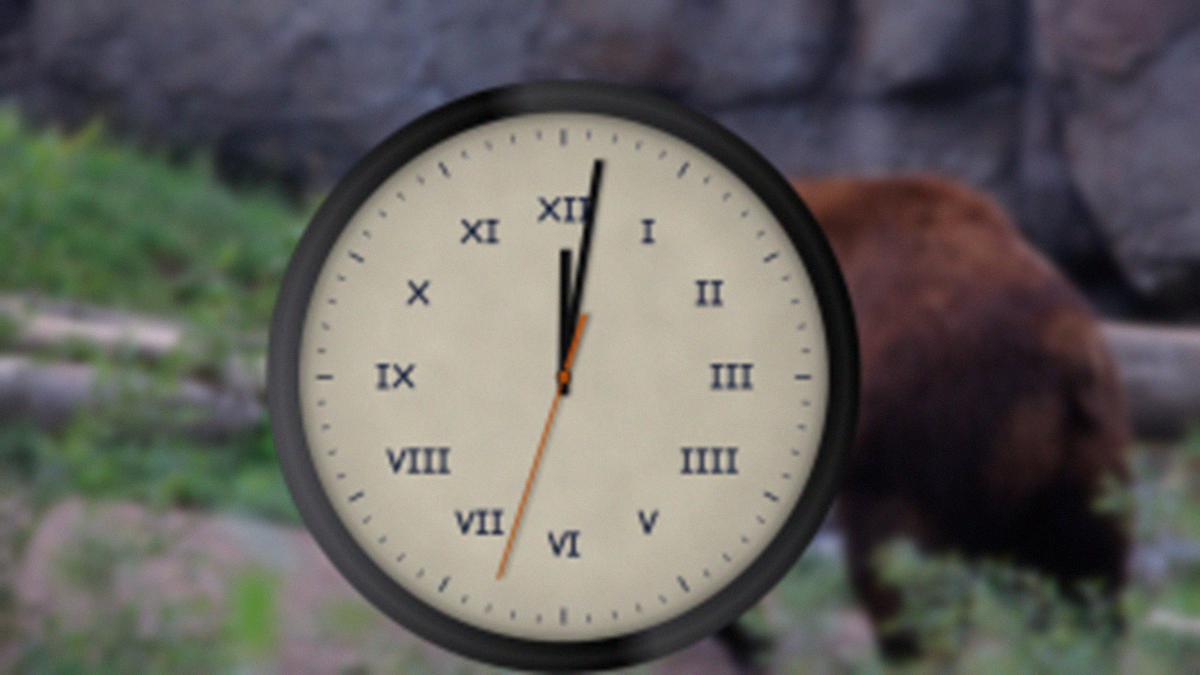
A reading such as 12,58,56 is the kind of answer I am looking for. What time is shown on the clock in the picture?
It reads 12,01,33
